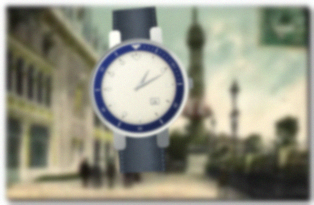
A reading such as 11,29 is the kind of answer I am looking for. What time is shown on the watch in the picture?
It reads 1,11
